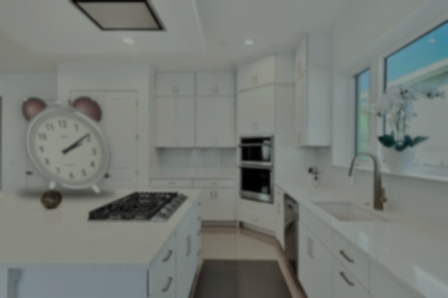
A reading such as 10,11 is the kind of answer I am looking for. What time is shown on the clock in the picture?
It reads 2,09
